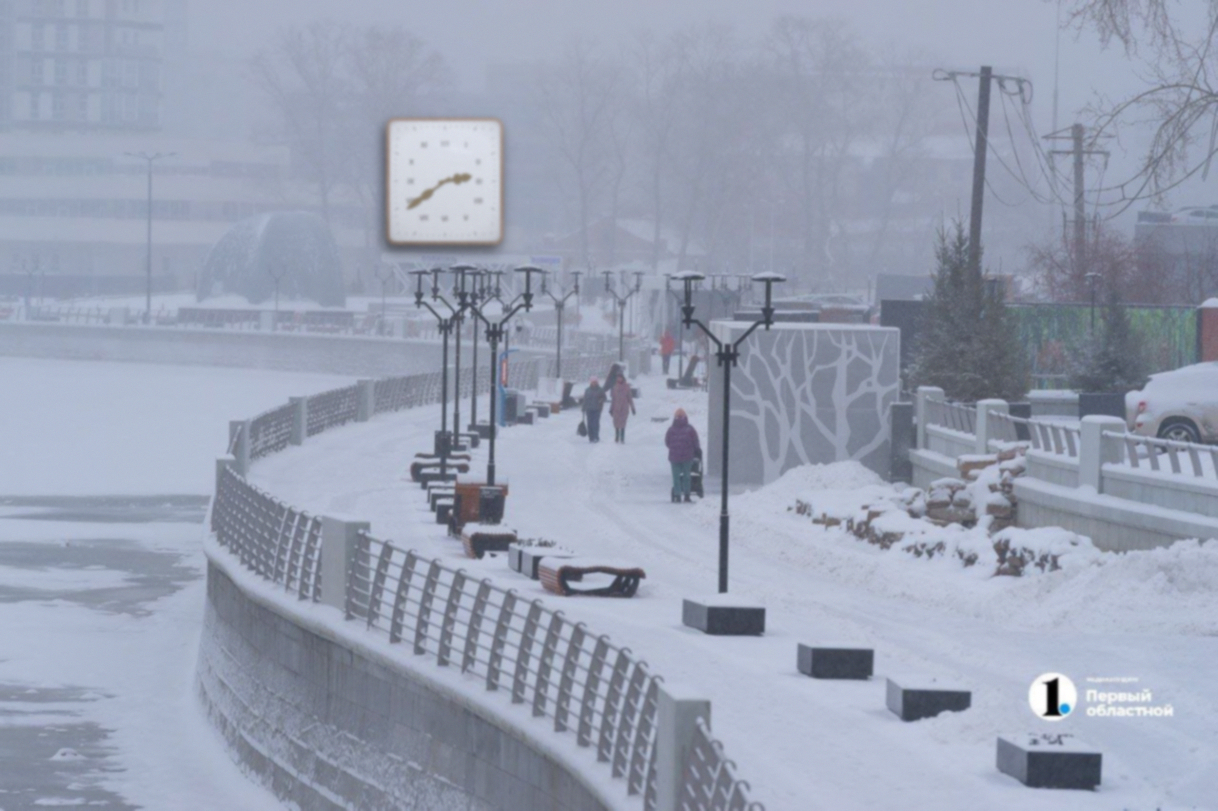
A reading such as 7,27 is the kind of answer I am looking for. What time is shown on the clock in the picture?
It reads 2,39
